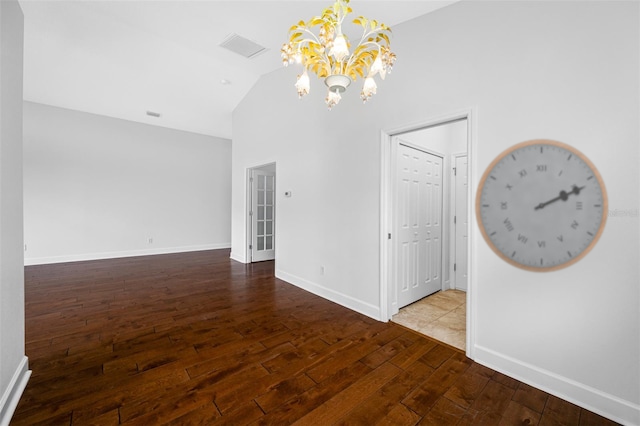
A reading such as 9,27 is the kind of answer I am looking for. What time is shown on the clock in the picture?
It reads 2,11
